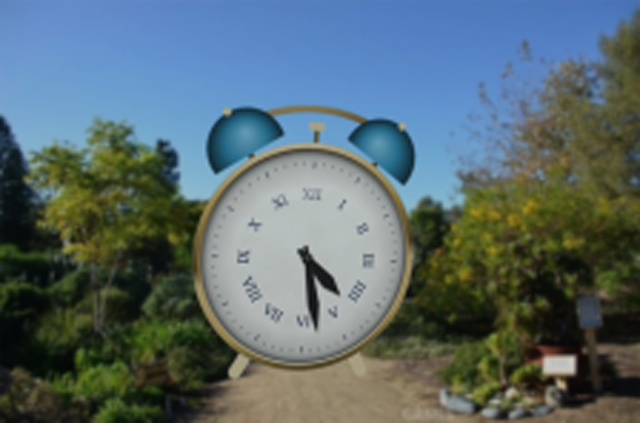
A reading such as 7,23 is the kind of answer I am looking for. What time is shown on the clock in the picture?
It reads 4,28
